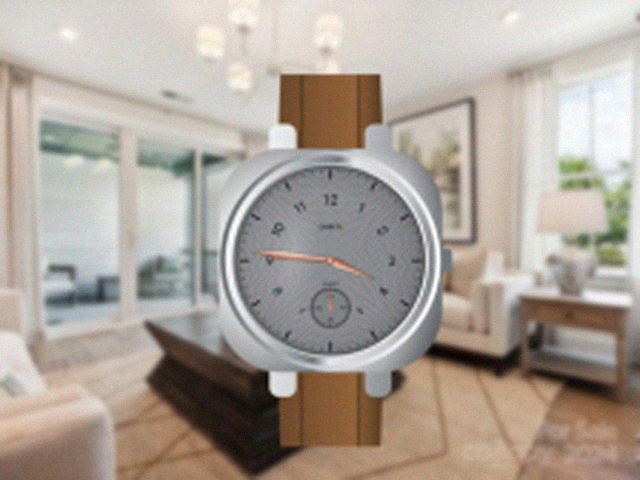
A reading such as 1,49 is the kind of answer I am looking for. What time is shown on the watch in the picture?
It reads 3,46
